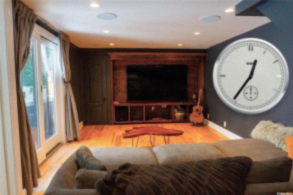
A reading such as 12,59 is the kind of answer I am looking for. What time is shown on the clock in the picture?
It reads 12,36
